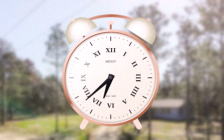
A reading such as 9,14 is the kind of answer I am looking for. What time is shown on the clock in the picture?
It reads 6,38
